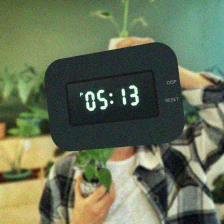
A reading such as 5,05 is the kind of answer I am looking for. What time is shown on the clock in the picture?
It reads 5,13
